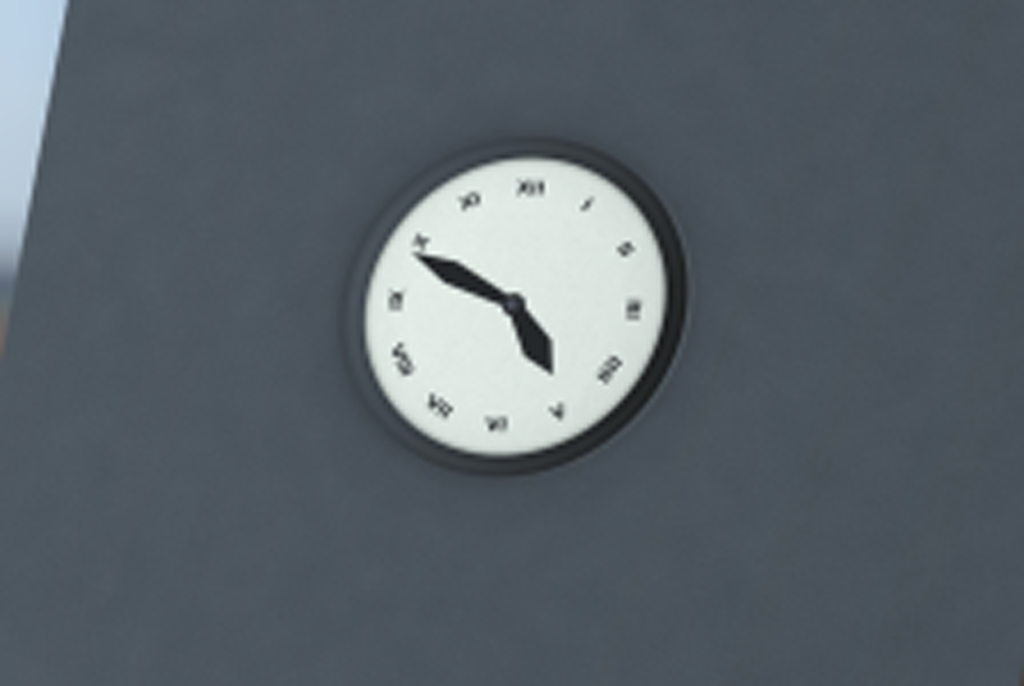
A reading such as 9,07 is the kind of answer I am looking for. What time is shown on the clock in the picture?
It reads 4,49
